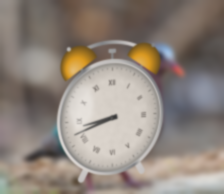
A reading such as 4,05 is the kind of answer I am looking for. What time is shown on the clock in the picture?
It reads 8,42
